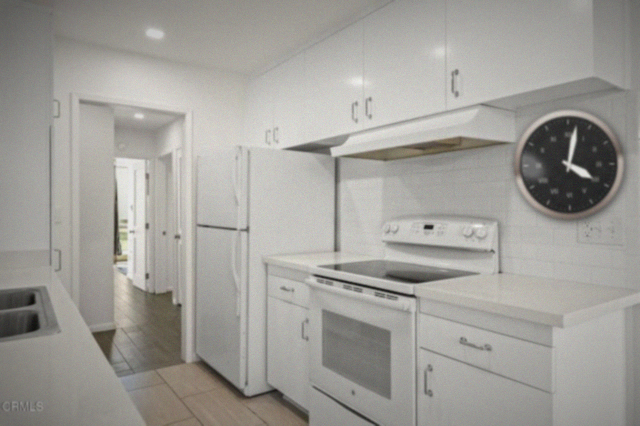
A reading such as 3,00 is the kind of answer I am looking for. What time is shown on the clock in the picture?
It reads 4,02
